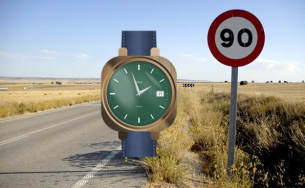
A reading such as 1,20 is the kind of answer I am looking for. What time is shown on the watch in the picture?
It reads 1,57
